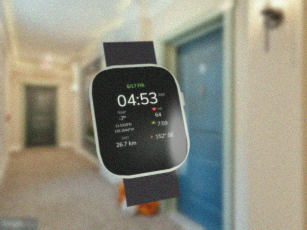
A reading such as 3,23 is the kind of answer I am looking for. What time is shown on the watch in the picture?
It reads 4,53
